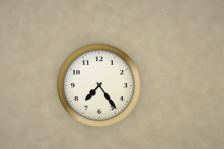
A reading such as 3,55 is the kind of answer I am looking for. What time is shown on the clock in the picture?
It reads 7,24
